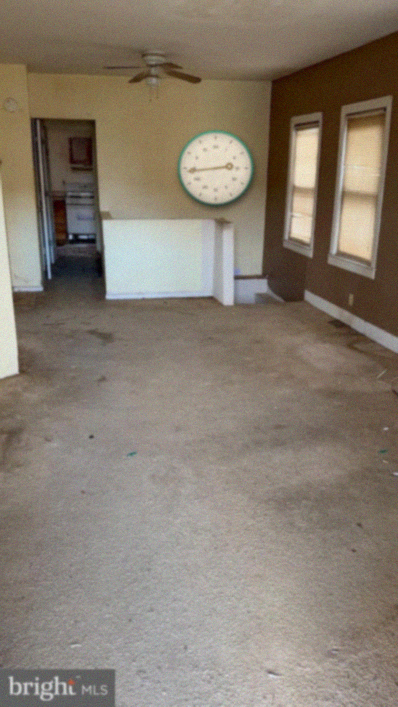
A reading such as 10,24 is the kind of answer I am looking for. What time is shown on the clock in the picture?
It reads 2,44
